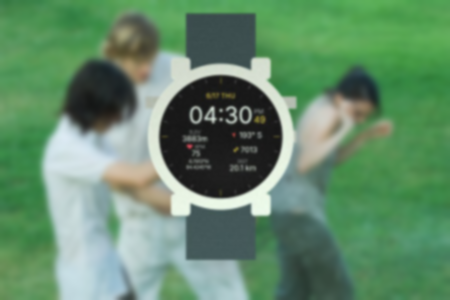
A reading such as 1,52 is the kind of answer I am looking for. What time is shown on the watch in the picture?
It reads 4,30
